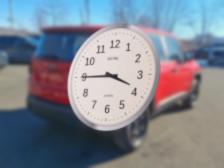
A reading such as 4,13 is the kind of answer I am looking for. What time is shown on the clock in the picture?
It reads 3,45
